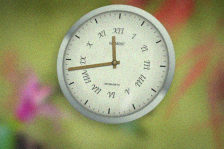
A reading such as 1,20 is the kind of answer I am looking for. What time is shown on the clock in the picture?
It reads 11,43
